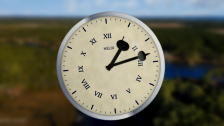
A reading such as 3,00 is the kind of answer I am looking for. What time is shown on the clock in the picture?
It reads 1,13
